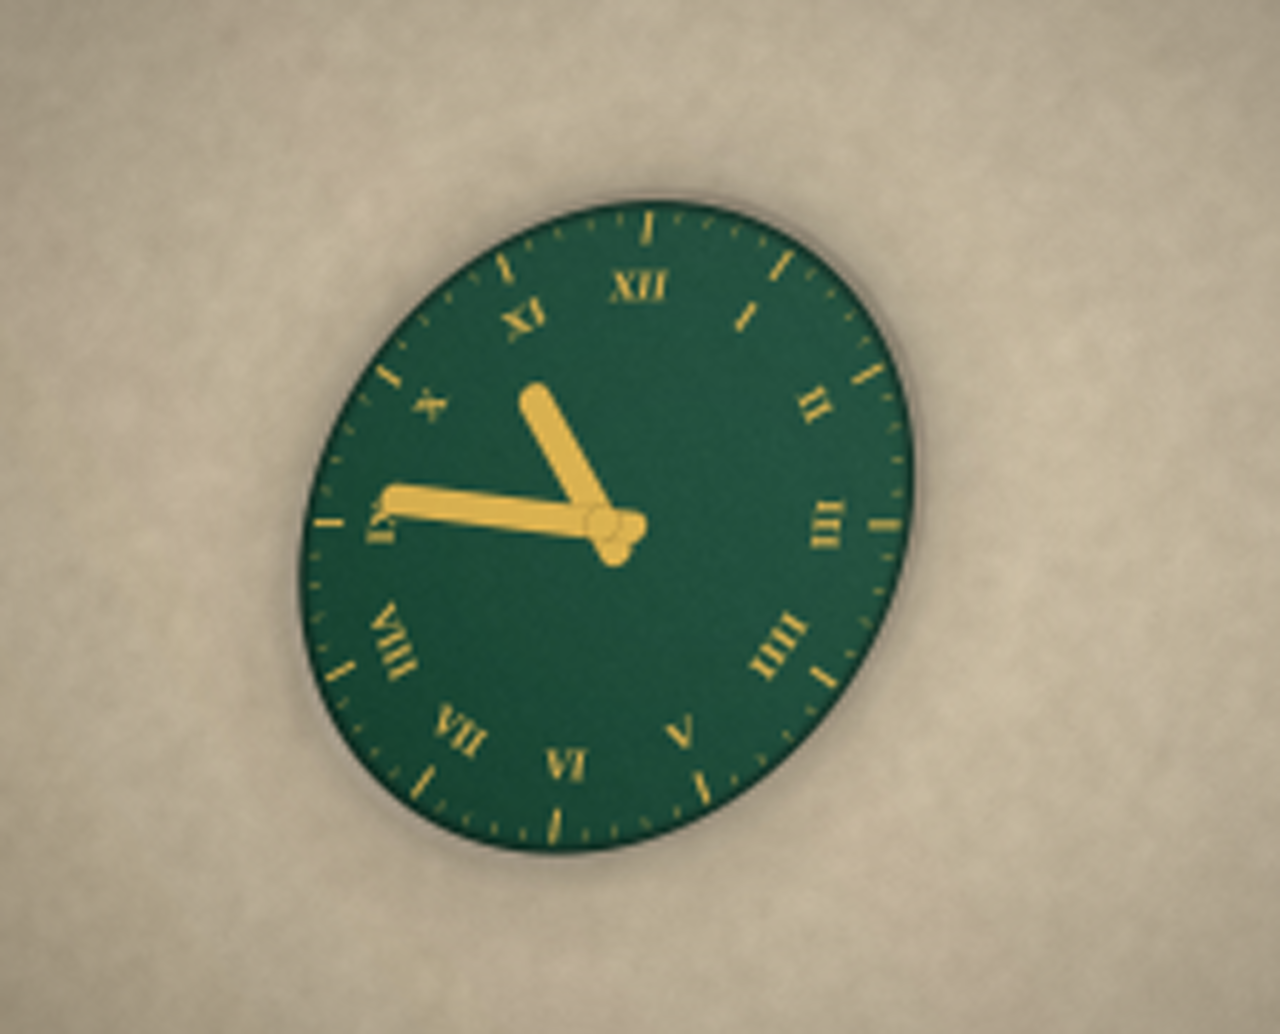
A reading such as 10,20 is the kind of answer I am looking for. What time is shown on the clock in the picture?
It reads 10,46
